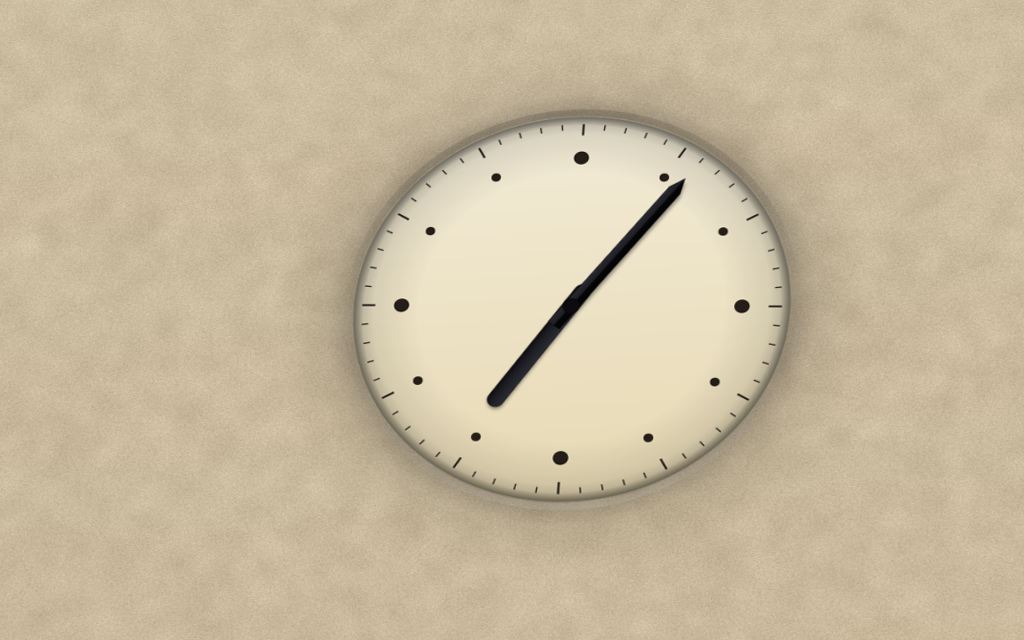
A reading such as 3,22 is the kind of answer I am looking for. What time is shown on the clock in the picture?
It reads 7,06
